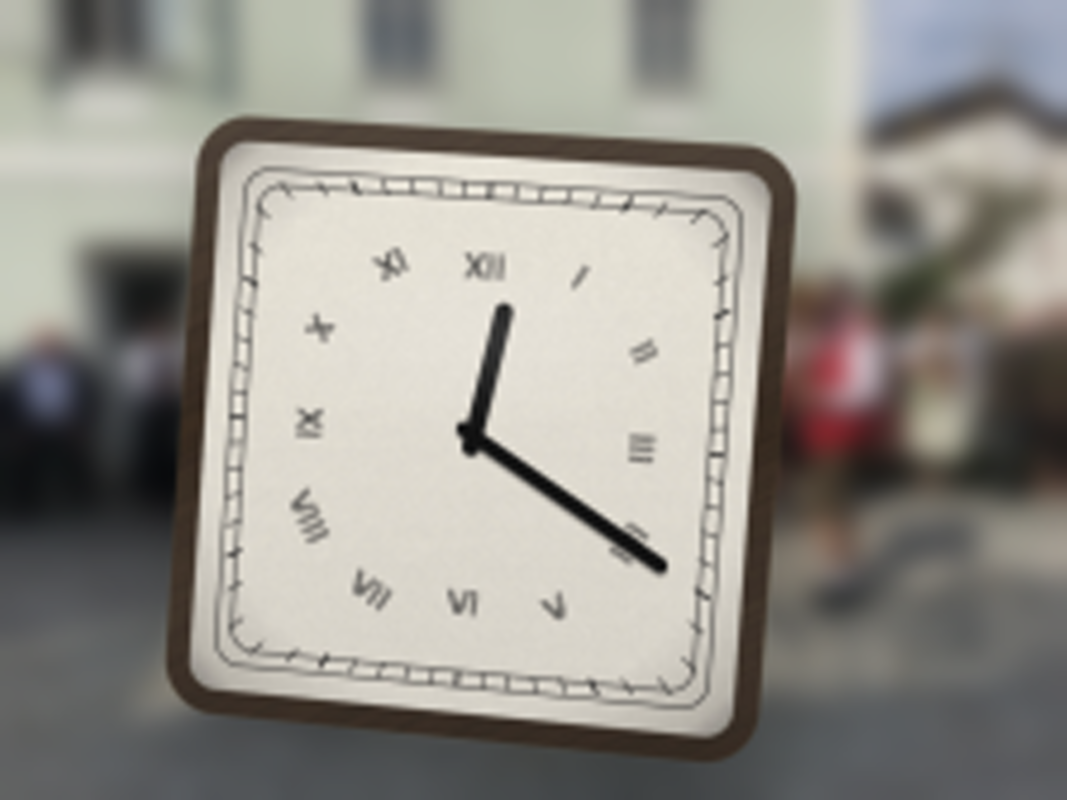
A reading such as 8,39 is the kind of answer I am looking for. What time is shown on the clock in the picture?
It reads 12,20
